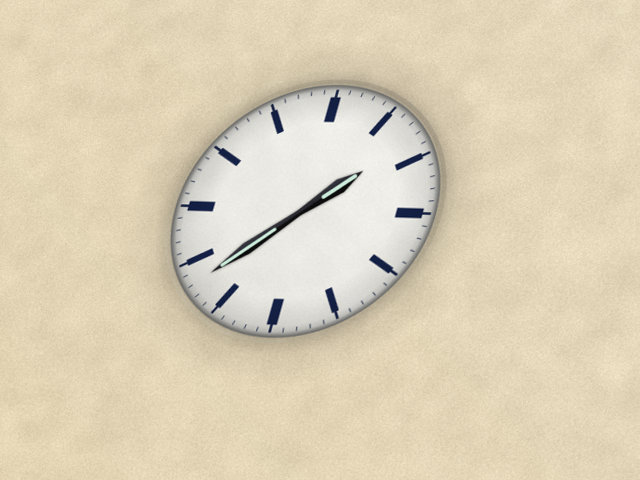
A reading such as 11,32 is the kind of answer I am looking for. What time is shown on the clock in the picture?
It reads 1,38
